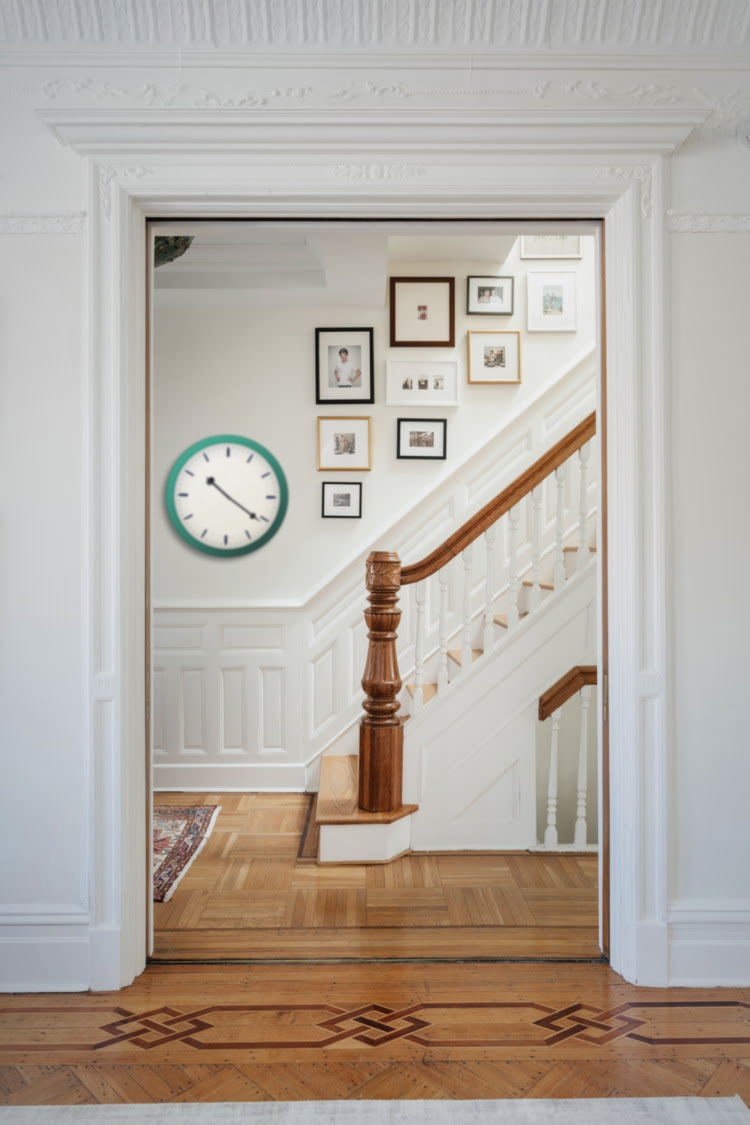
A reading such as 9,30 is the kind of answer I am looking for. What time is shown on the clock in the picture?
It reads 10,21
